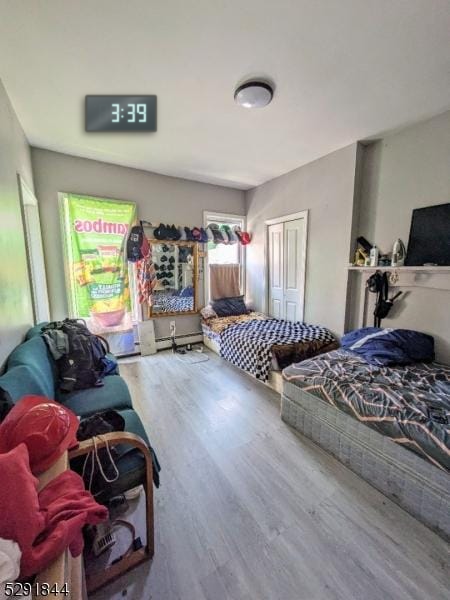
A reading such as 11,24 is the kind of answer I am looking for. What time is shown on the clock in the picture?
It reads 3,39
